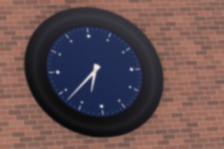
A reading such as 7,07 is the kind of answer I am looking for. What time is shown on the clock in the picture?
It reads 6,38
